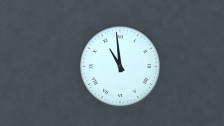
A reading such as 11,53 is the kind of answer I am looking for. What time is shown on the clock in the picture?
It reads 10,59
